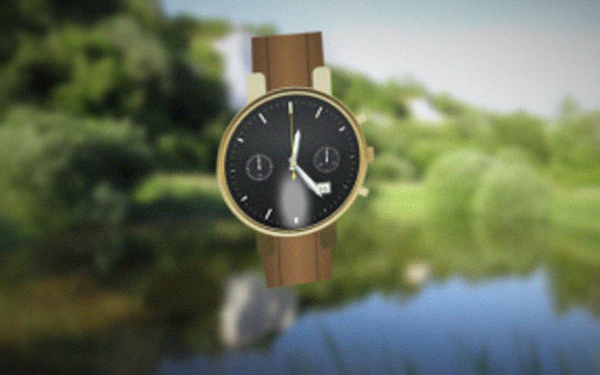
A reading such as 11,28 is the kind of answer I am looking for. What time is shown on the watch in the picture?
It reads 12,24
